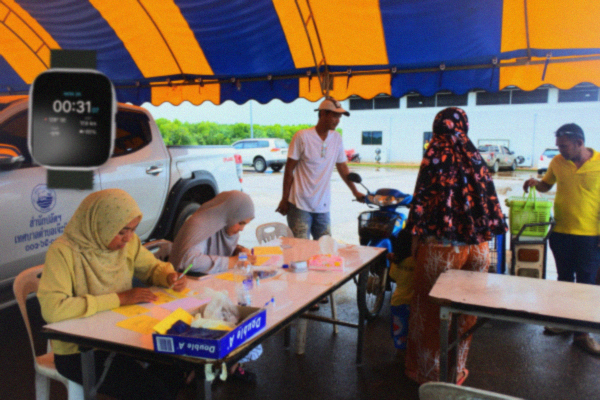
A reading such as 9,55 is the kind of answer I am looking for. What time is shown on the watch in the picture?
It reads 0,31
